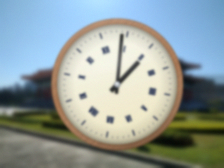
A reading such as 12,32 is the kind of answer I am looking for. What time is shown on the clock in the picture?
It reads 2,04
